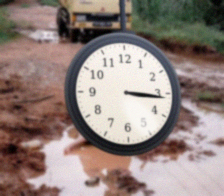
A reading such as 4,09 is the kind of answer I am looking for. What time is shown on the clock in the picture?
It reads 3,16
